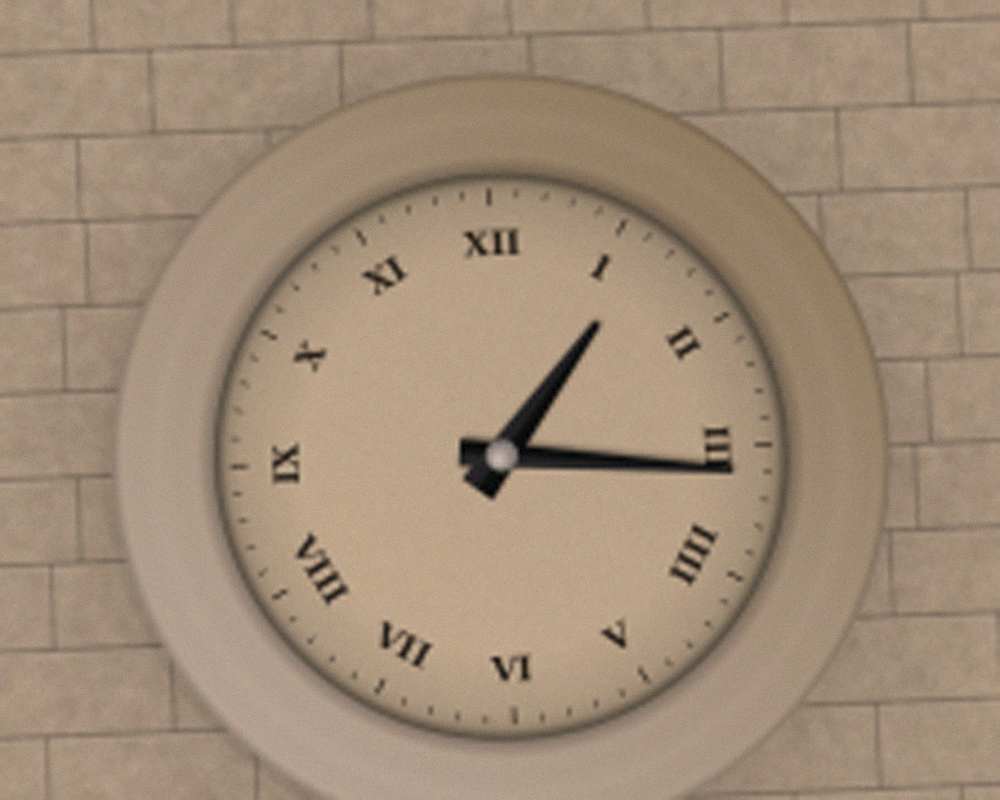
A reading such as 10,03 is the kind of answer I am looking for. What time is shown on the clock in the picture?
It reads 1,16
